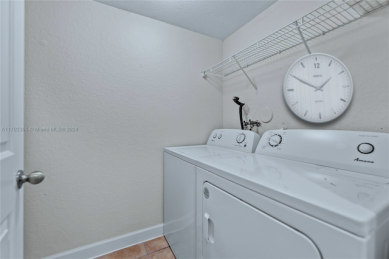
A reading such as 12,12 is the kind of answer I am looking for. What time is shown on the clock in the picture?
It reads 1,50
